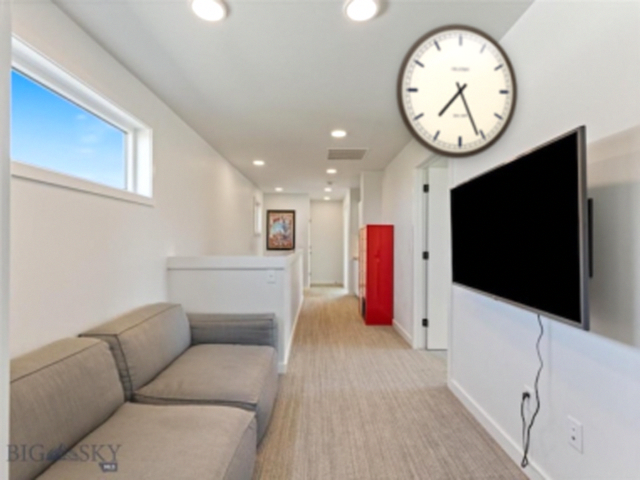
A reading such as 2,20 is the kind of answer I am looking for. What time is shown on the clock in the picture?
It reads 7,26
